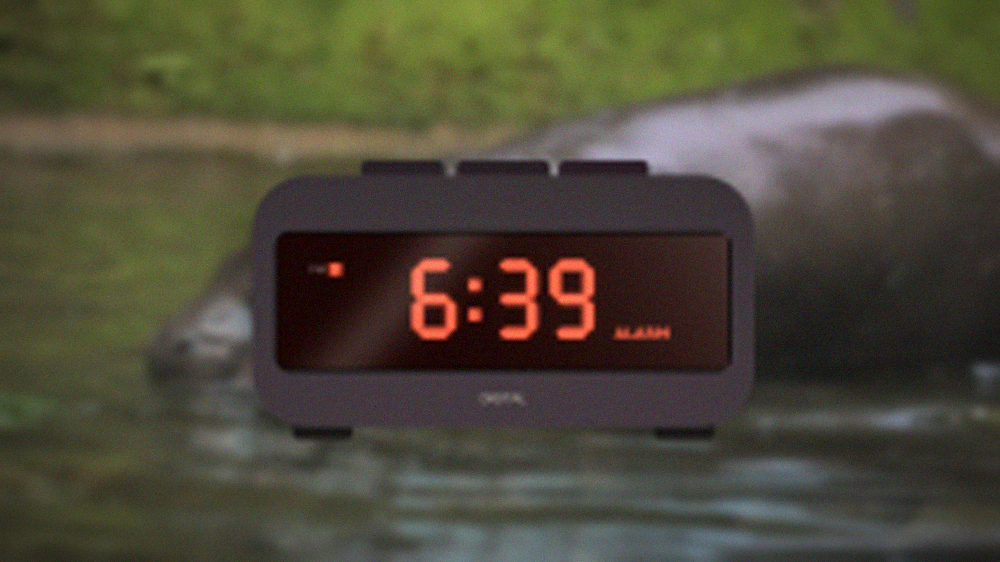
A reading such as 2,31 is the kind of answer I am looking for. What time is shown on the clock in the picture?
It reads 6,39
